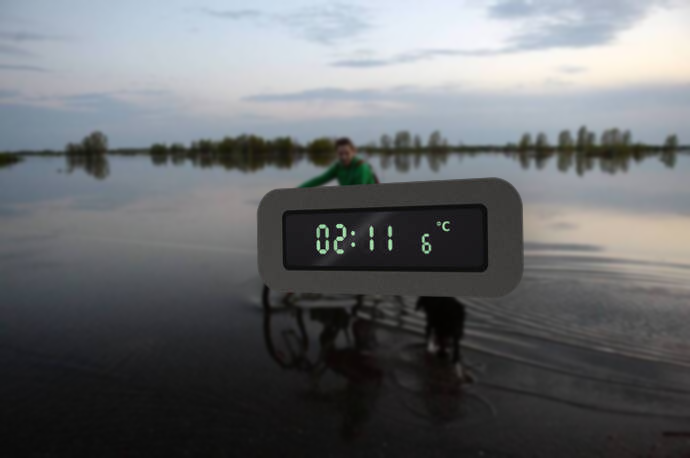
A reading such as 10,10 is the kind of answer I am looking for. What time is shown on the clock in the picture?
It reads 2,11
